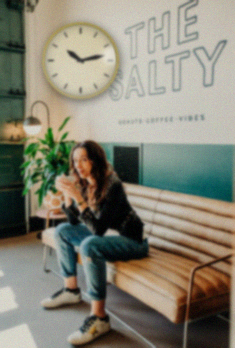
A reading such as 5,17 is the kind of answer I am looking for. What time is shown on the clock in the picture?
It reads 10,13
